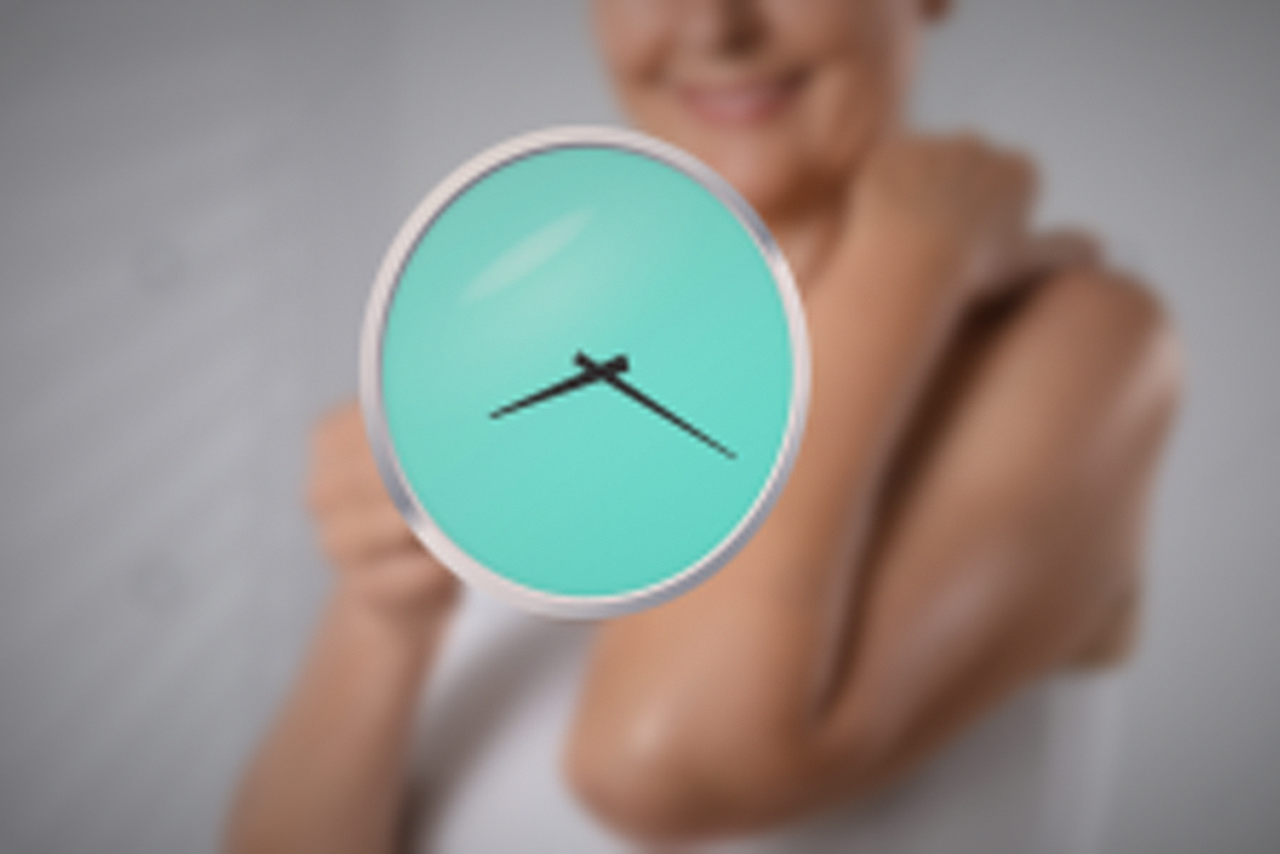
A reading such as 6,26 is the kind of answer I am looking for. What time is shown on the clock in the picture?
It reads 8,20
